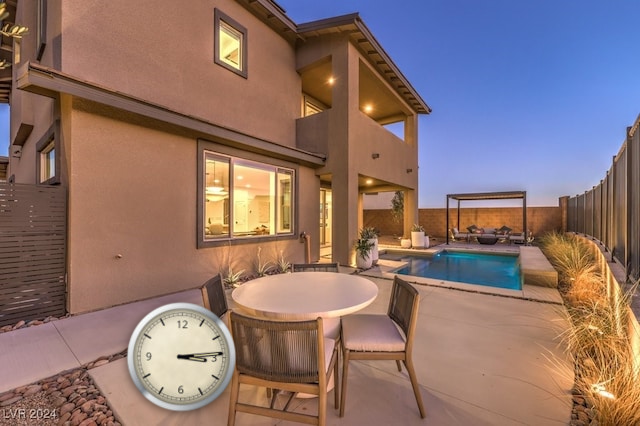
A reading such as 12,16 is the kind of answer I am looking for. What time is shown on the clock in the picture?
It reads 3,14
